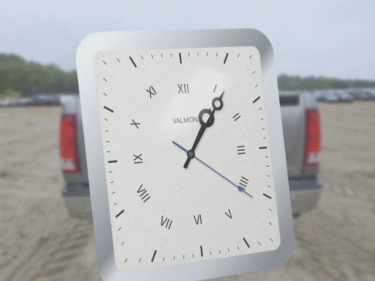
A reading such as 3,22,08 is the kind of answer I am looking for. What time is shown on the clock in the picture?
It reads 1,06,21
